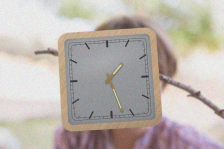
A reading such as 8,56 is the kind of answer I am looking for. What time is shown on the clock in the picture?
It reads 1,27
